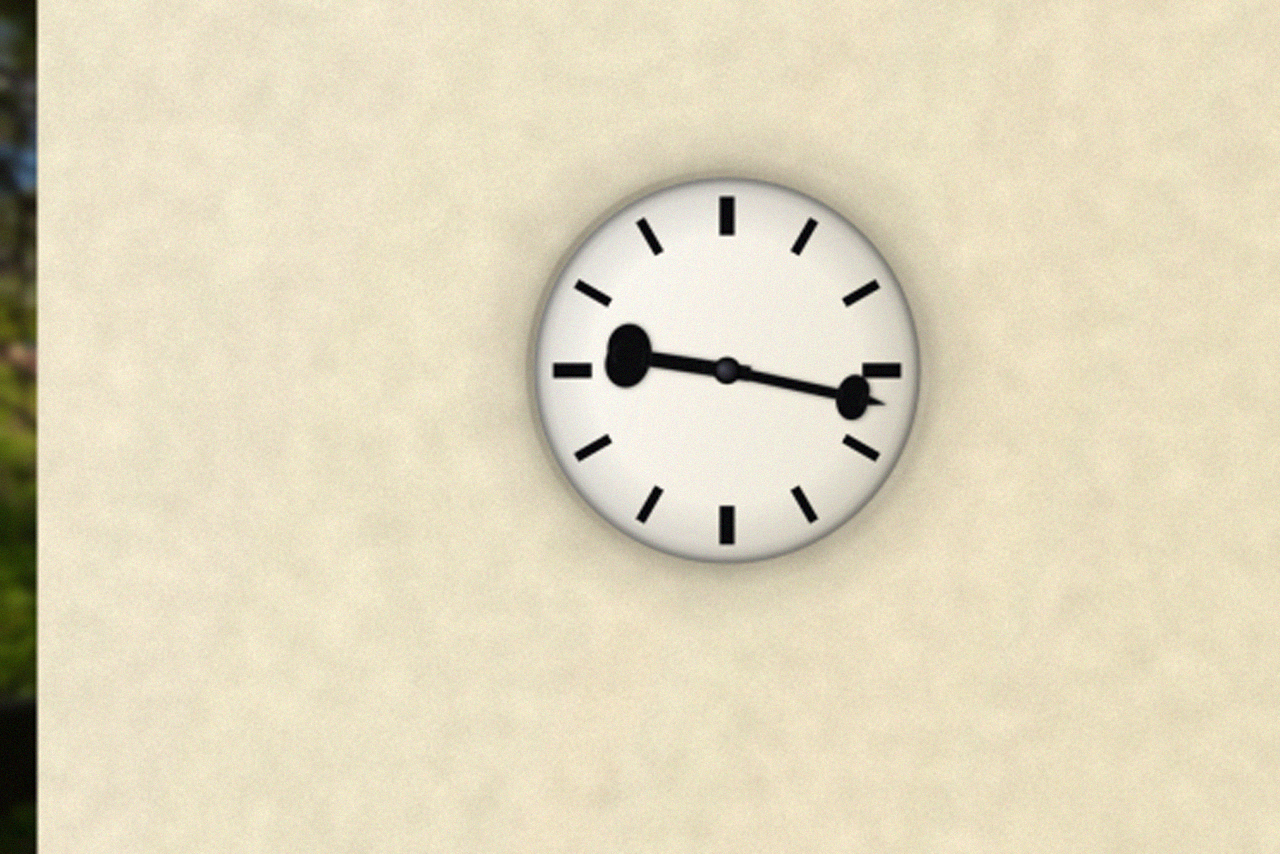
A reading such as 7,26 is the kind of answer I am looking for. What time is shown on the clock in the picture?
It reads 9,17
